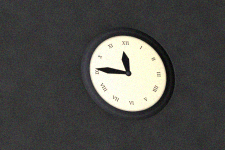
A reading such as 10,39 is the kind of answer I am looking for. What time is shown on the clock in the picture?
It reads 11,46
